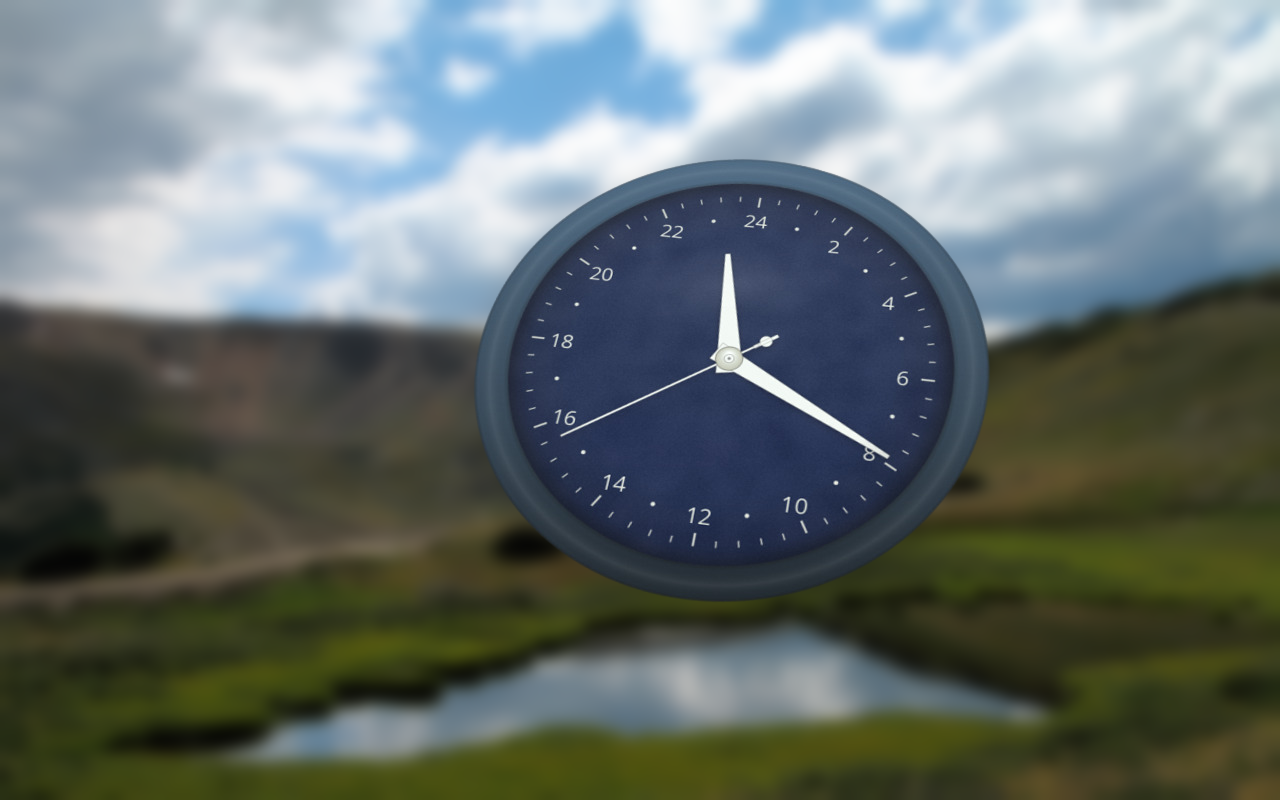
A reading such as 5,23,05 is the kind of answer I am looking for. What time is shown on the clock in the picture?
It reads 23,19,39
